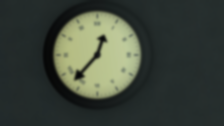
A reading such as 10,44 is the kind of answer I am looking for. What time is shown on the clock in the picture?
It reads 12,37
